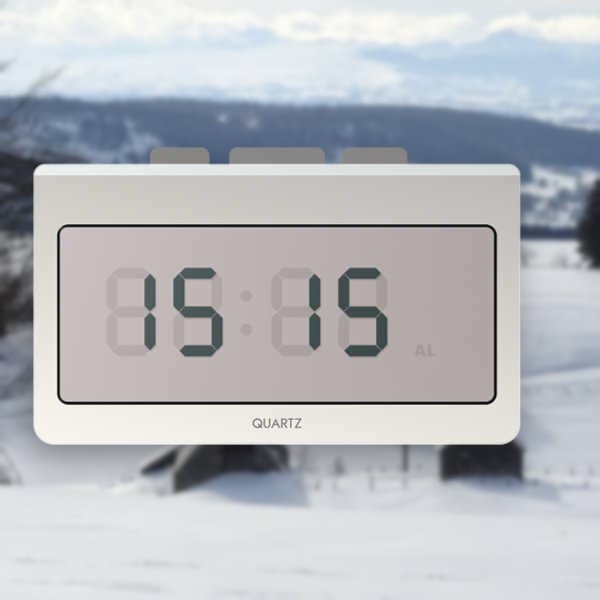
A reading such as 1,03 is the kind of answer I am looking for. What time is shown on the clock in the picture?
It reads 15,15
